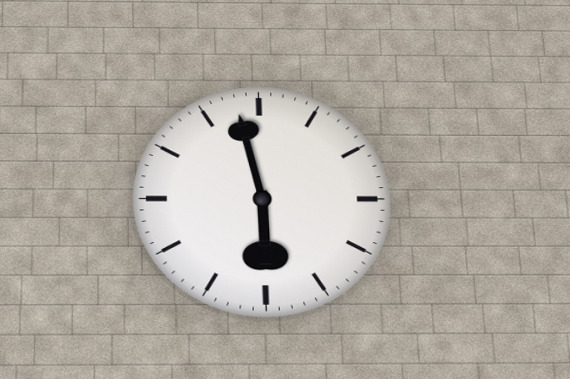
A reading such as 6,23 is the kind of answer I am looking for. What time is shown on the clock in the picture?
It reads 5,58
